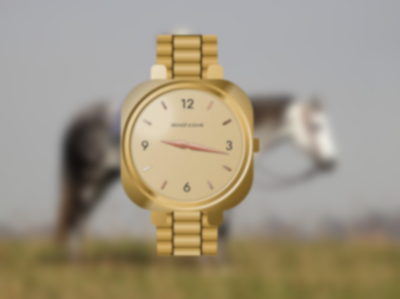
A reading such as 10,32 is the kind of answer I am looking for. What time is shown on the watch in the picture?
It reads 9,17
